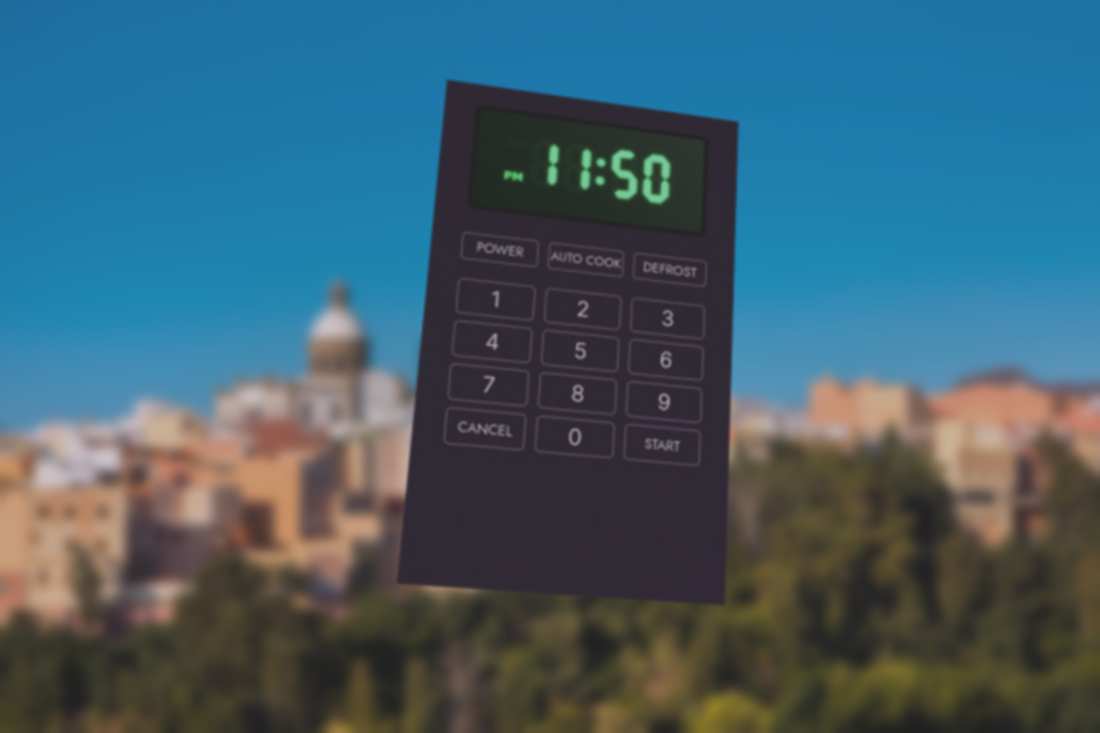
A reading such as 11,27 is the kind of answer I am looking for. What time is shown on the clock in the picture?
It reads 11,50
